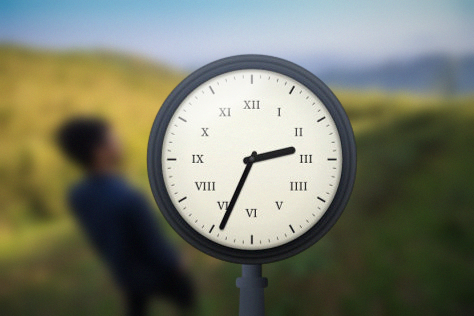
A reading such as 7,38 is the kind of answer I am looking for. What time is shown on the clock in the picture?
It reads 2,34
